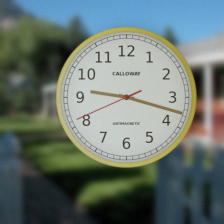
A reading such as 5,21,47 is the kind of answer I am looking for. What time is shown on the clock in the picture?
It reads 9,17,41
